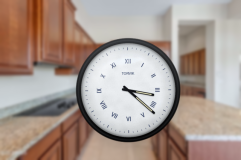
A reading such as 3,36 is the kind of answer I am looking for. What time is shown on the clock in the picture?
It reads 3,22
